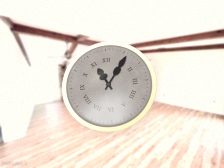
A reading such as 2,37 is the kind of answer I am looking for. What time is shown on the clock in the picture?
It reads 11,06
